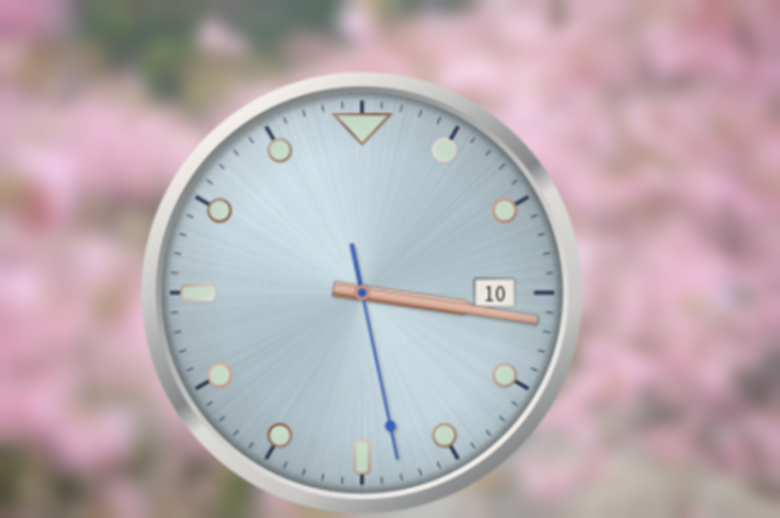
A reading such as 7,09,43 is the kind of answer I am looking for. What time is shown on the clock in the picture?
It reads 3,16,28
